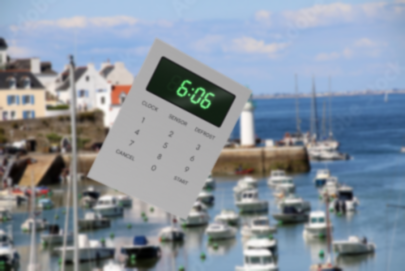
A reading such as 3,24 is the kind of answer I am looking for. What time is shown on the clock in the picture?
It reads 6,06
